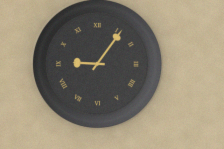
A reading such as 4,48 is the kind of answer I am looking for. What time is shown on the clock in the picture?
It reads 9,06
